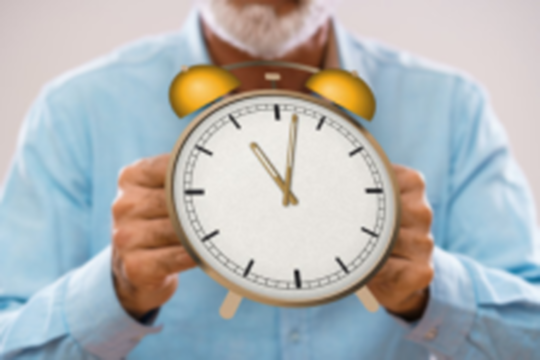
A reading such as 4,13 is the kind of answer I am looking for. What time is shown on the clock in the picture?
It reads 11,02
